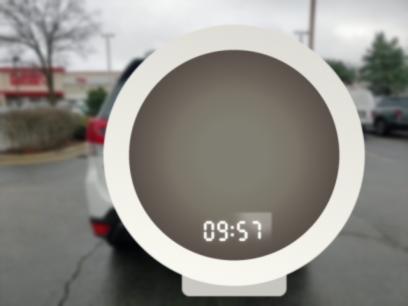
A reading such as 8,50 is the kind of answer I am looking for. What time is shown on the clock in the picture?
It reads 9,57
